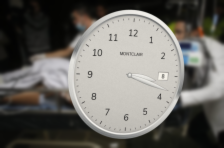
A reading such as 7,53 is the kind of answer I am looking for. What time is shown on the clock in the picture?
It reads 3,18
